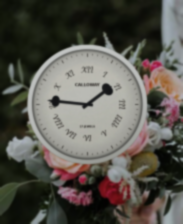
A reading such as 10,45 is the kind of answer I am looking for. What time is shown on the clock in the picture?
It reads 1,46
